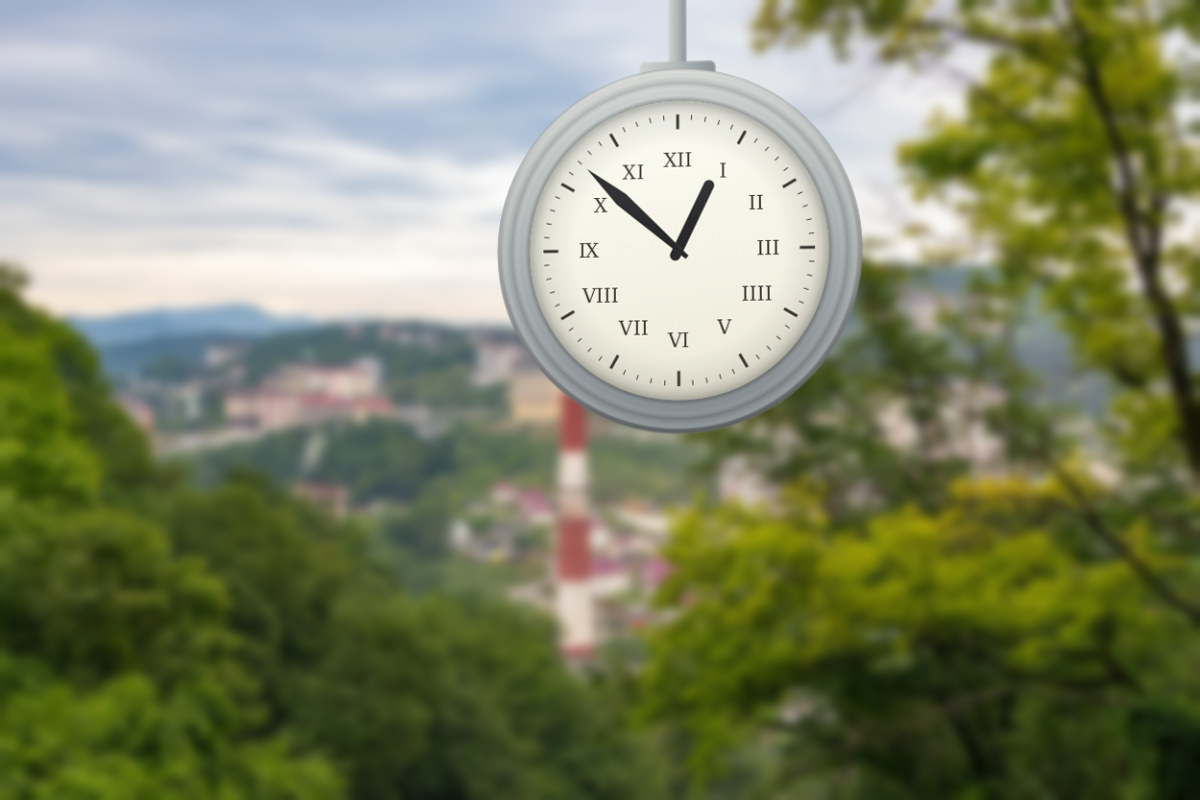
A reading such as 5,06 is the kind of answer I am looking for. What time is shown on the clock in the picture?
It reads 12,52
